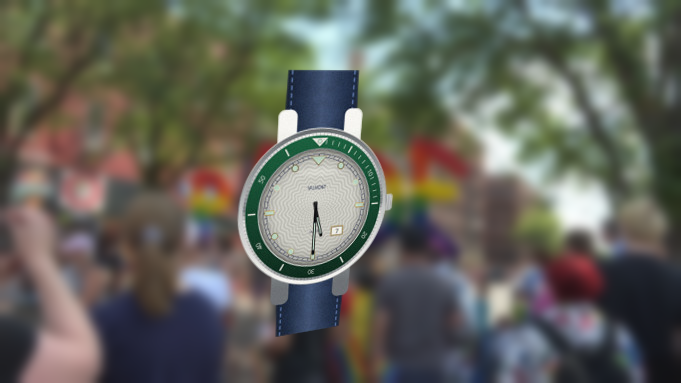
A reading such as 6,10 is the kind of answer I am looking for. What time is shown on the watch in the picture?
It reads 5,30
